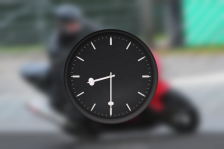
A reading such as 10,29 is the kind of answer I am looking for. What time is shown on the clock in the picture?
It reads 8,30
